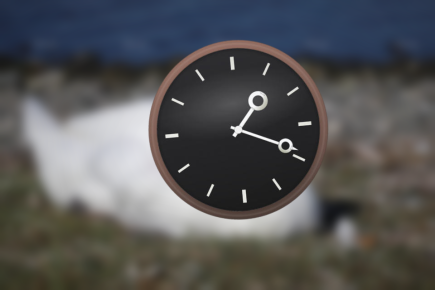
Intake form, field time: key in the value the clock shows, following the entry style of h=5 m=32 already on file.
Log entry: h=1 m=19
